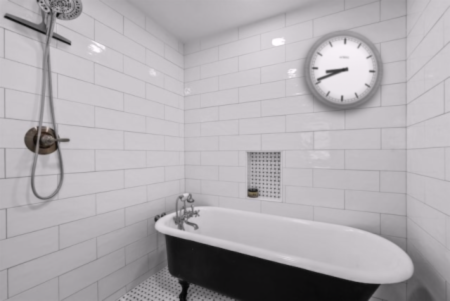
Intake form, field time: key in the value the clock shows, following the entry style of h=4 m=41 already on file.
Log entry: h=8 m=41
